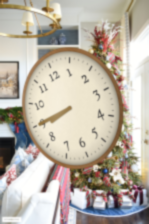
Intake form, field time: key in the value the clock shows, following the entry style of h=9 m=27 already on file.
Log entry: h=8 m=45
